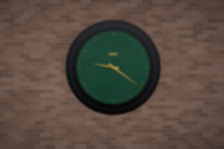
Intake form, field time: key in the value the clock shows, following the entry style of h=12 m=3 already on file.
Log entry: h=9 m=21
